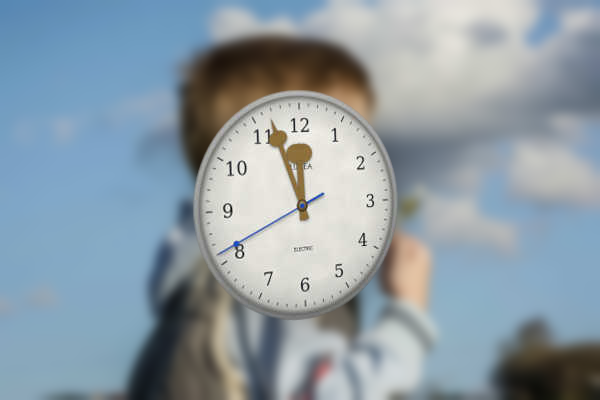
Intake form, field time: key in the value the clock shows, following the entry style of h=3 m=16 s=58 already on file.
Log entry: h=11 m=56 s=41
